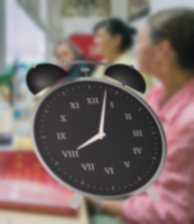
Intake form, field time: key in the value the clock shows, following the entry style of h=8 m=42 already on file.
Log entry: h=8 m=3
